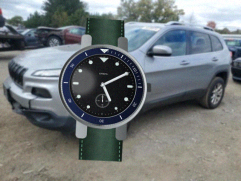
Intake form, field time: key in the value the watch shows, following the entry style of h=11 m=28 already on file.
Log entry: h=5 m=10
